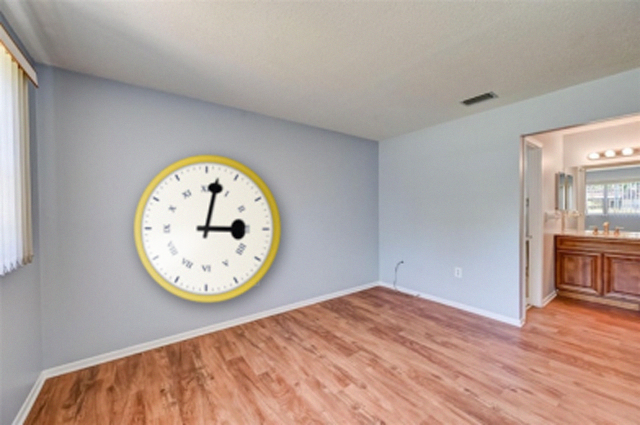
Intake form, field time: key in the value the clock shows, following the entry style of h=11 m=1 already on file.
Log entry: h=3 m=2
